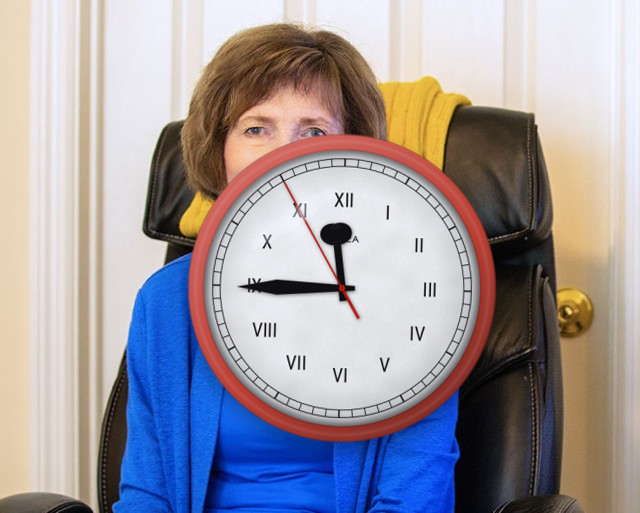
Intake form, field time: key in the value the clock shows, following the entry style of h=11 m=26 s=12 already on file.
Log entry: h=11 m=44 s=55
